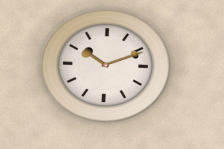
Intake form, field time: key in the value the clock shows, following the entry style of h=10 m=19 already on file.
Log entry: h=10 m=11
